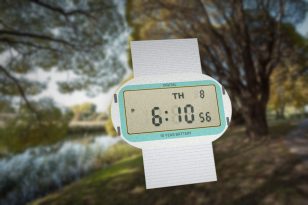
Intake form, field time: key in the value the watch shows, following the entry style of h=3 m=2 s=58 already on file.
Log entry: h=6 m=10 s=56
